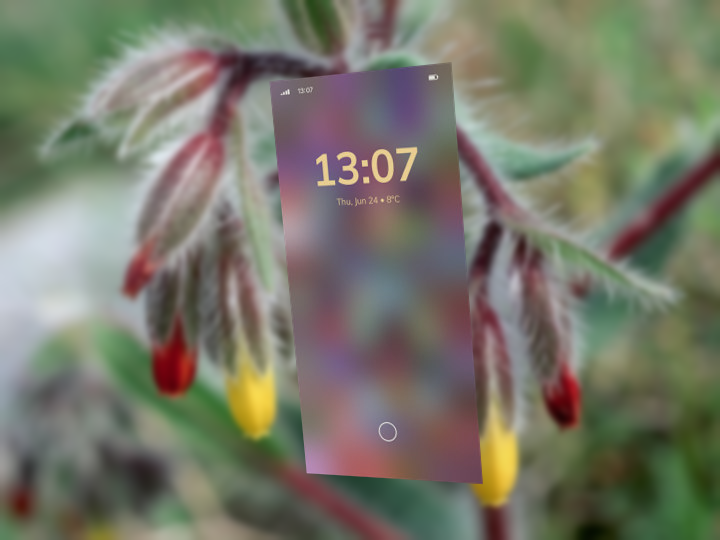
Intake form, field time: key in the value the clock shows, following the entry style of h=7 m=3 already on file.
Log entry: h=13 m=7
